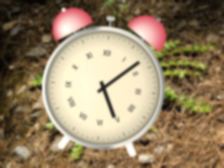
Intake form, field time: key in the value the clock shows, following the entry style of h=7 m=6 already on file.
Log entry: h=5 m=8
